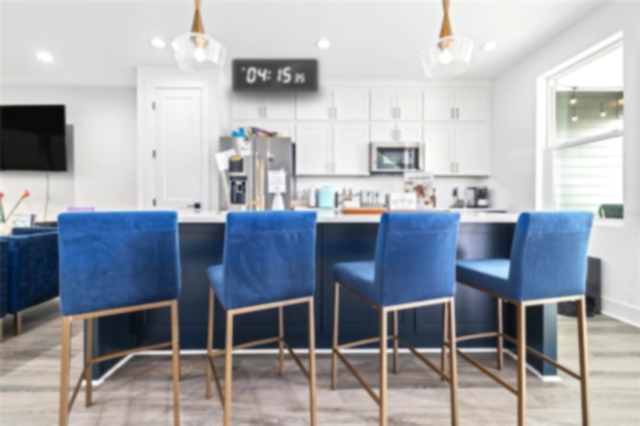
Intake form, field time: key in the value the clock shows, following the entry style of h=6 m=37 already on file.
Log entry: h=4 m=15
